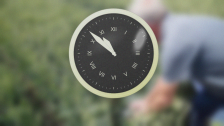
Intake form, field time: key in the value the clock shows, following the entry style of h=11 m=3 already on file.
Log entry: h=10 m=52
